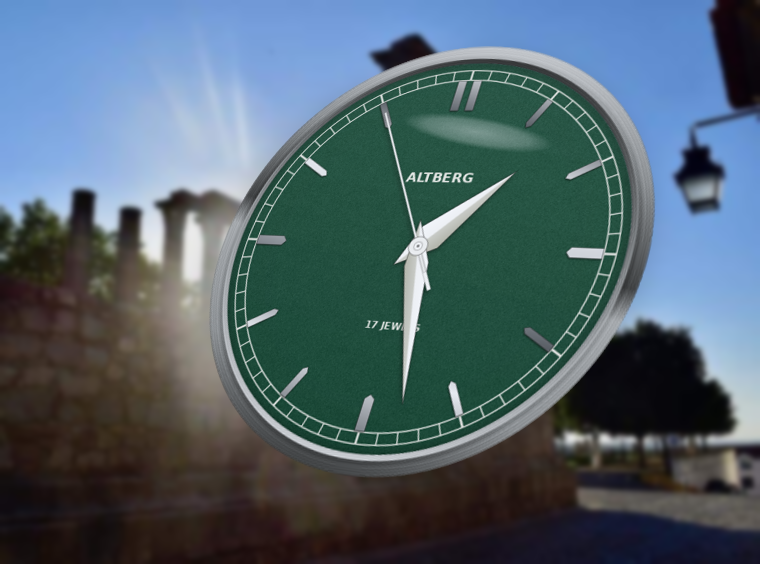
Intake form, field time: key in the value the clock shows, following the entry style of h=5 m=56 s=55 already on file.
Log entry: h=1 m=27 s=55
